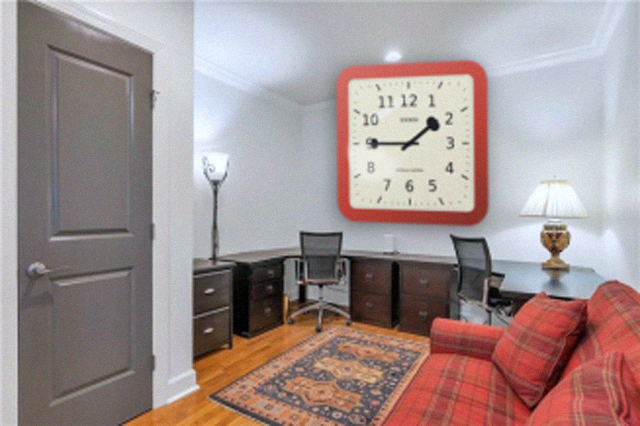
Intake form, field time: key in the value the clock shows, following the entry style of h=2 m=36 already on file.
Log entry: h=1 m=45
